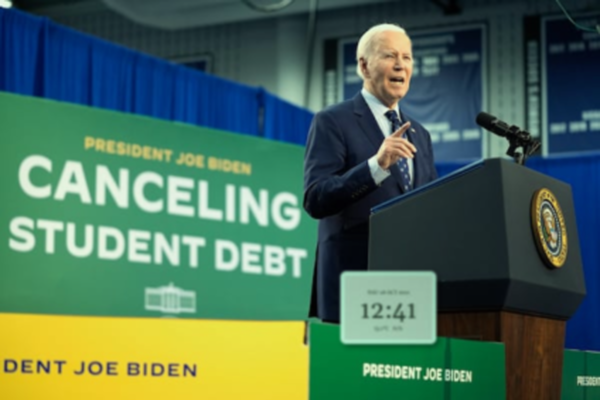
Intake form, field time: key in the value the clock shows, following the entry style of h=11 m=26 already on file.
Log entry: h=12 m=41
